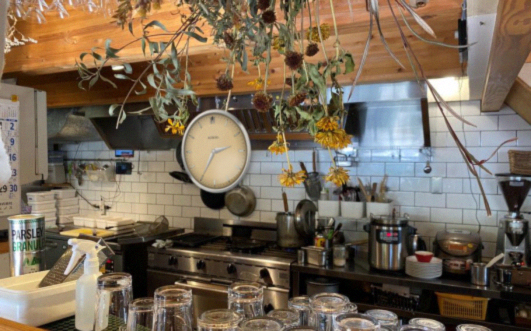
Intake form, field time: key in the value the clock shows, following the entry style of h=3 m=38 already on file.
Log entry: h=2 m=35
